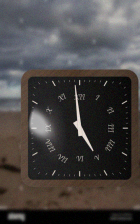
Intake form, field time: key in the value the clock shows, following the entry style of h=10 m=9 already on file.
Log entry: h=4 m=59
